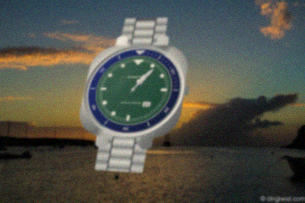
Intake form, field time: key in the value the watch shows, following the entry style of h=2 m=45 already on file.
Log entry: h=1 m=6
